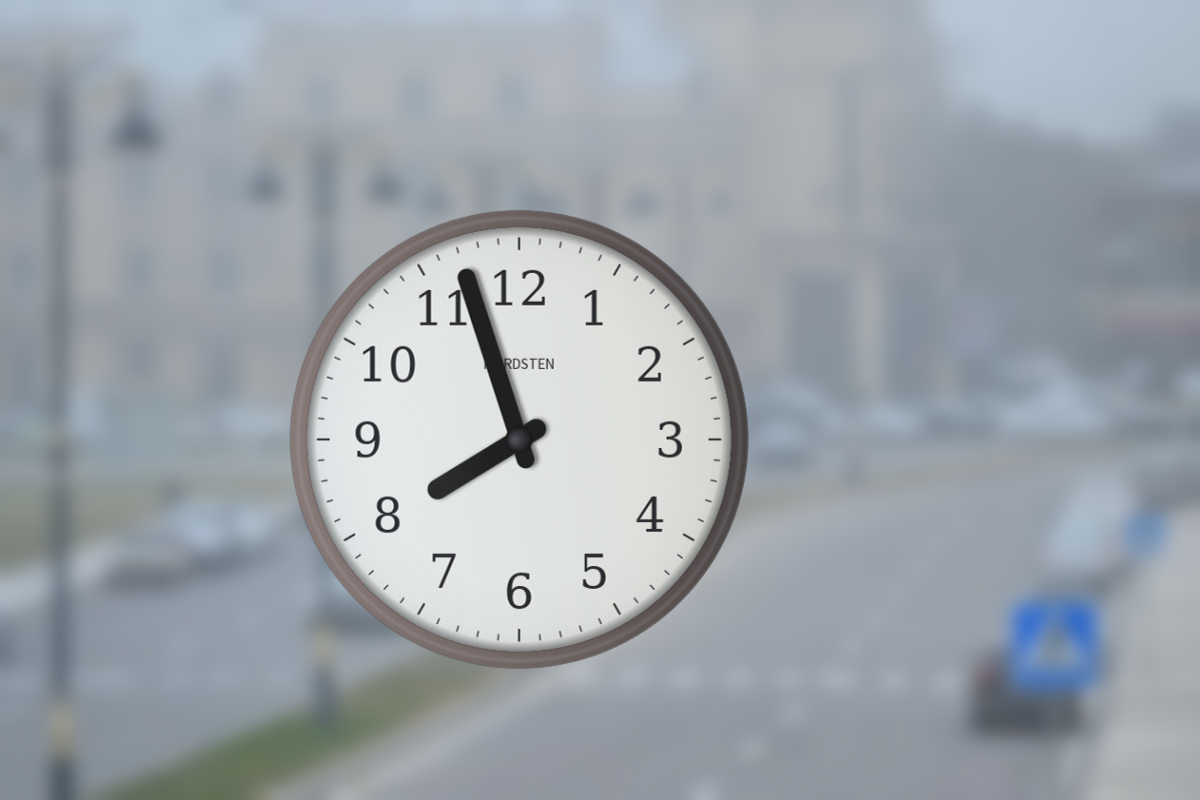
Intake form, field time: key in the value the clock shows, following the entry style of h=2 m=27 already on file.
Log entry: h=7 m=57
